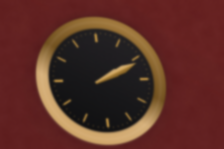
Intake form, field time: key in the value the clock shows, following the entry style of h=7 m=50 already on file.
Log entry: h=2 m=11
